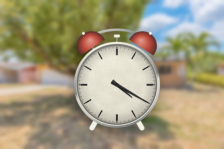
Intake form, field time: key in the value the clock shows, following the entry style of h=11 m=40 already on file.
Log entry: h=4 m=20
